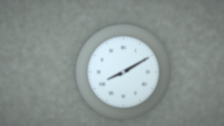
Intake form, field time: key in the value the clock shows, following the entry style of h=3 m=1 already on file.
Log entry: h=8 m=10
